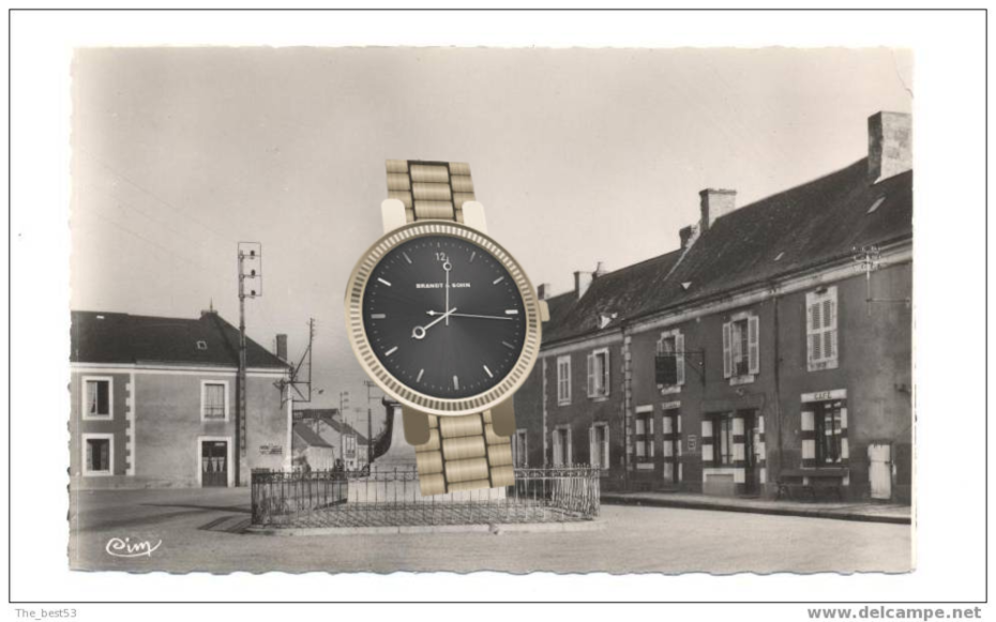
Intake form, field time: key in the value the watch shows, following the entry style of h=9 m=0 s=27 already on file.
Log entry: h=8 m=1 s=16
